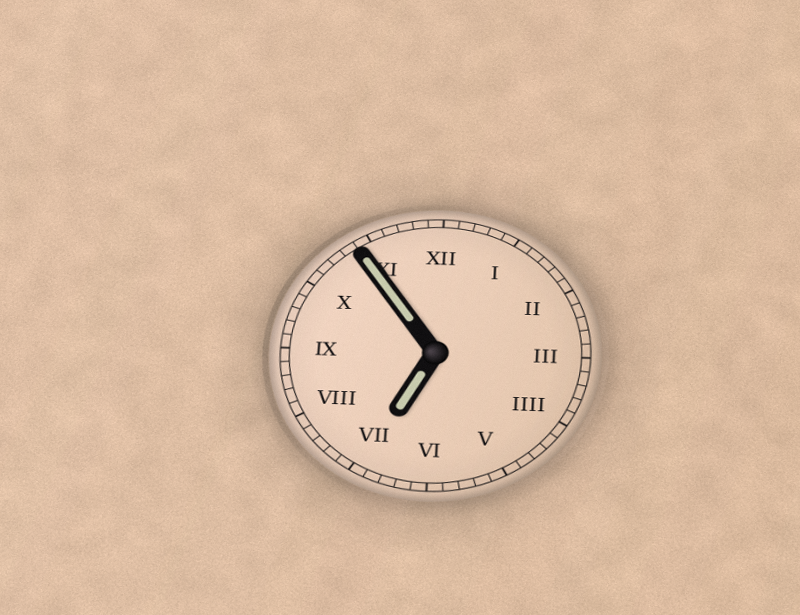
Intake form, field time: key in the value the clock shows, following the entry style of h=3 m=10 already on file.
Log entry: h=6 m=54
